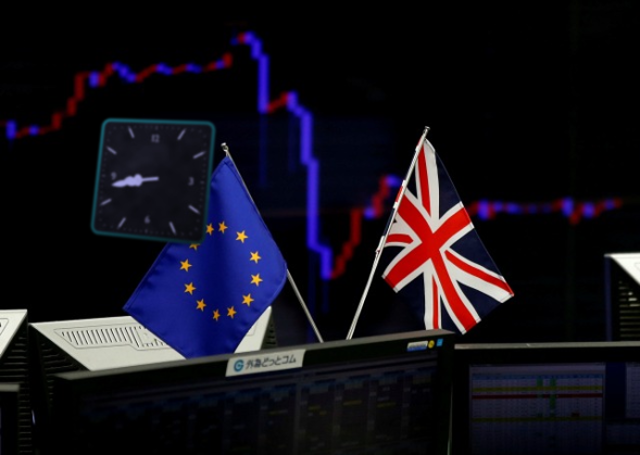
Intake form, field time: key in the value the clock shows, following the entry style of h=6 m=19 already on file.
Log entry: h=8 m=43
